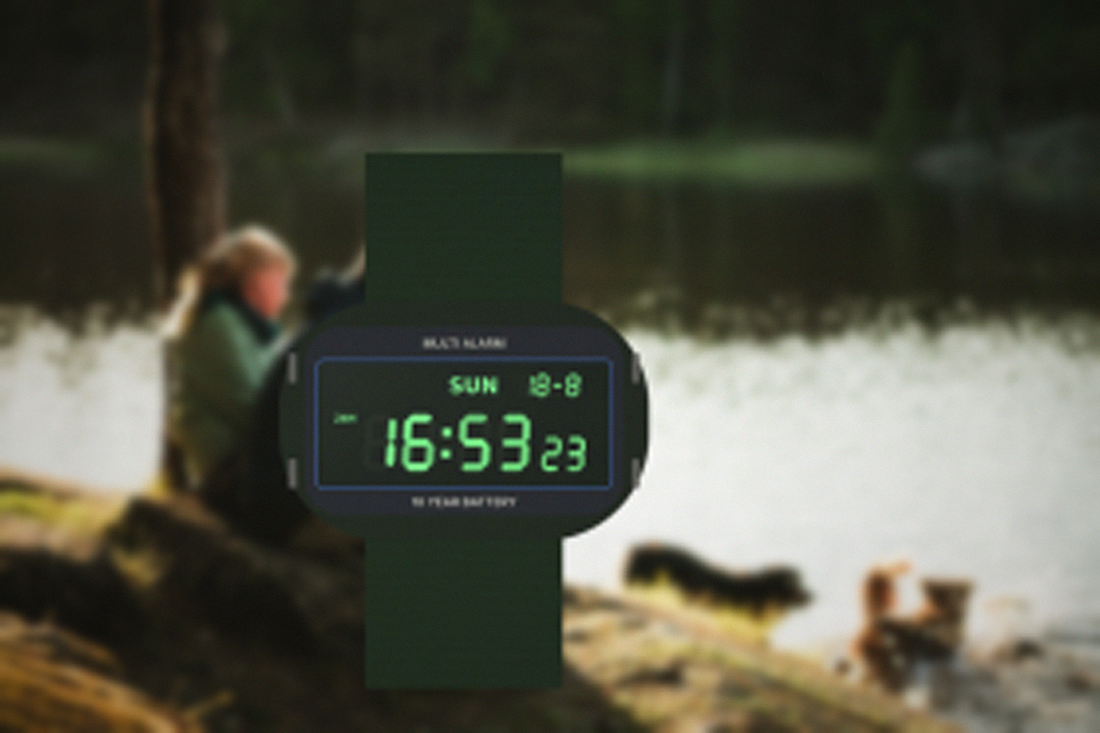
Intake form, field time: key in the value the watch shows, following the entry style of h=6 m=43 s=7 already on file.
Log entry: h=16 m=53 s=23
